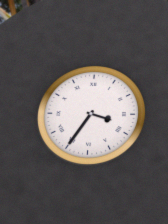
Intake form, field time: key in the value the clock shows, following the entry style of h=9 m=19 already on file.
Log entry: h=3 m=35
